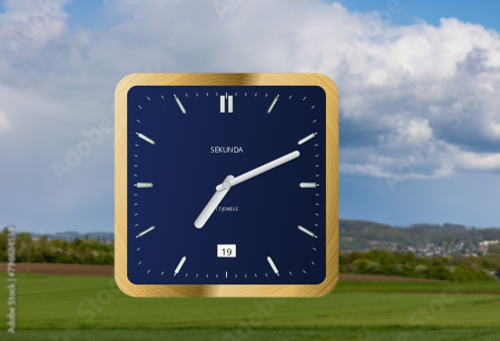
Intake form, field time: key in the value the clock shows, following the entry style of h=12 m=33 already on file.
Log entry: h=7 m=11
